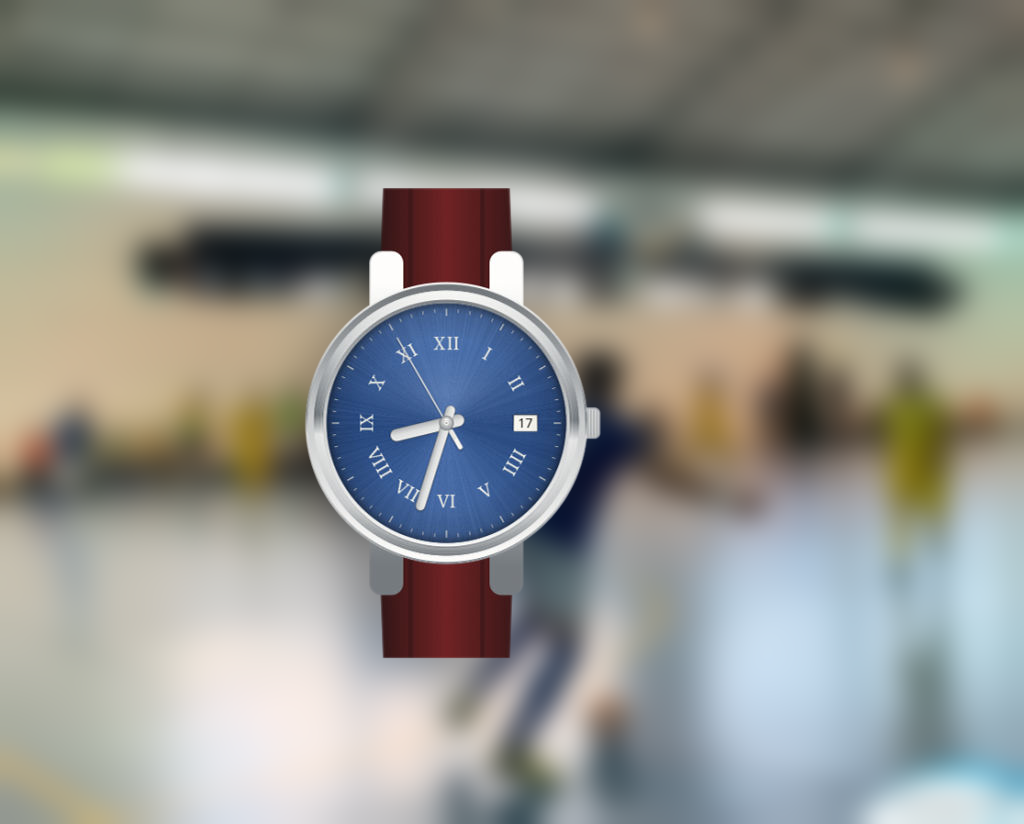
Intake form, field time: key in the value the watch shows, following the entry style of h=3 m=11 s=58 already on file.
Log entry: h=8 m=32 s=55
